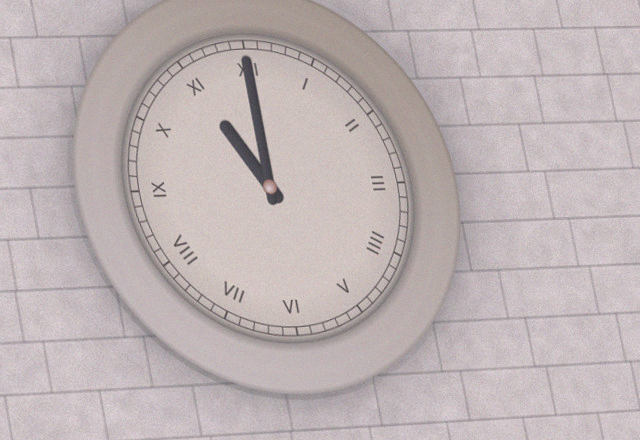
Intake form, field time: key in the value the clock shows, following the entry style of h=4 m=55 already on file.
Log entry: h=11 m=0
